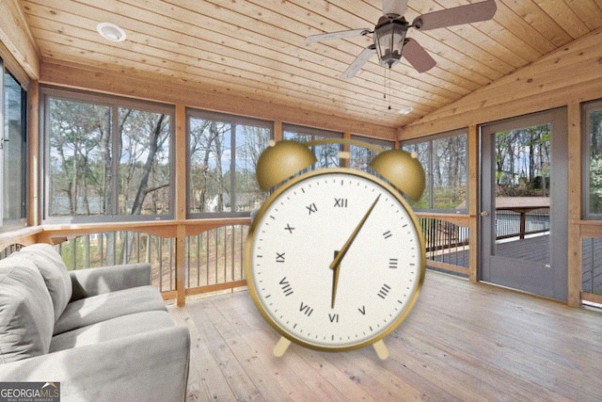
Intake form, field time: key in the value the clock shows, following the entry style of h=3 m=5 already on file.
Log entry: h=6 m=5
